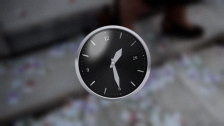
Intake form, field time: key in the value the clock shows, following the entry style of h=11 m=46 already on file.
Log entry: h=1 m=30
